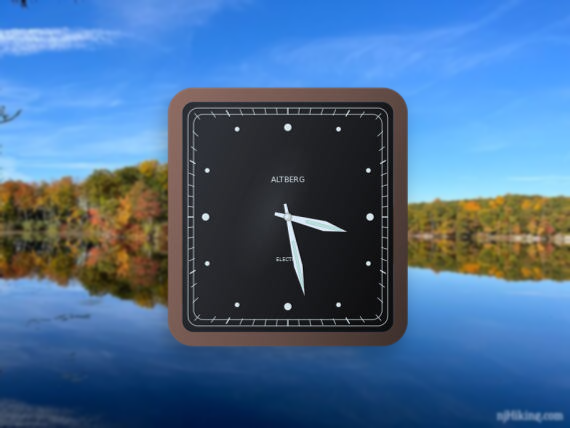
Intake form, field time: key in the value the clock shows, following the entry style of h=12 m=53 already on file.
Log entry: h=3 m=28
